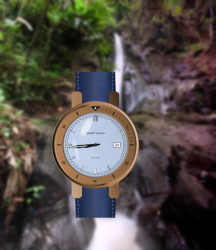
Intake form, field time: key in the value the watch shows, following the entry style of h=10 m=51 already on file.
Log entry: h=8 m=44
